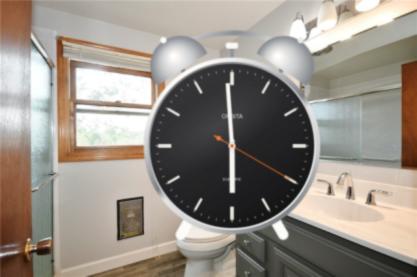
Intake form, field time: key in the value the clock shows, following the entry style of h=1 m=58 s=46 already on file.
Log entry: h=5 m=59 s=20
